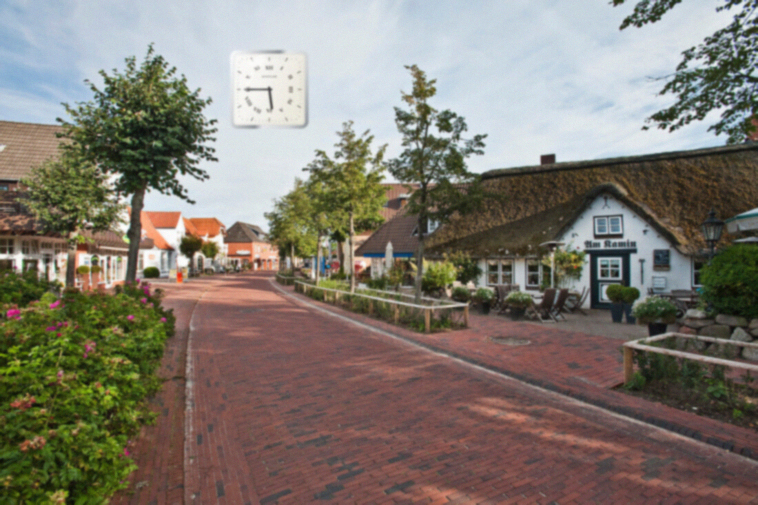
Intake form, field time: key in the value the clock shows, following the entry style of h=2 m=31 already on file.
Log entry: h=5 m=45
